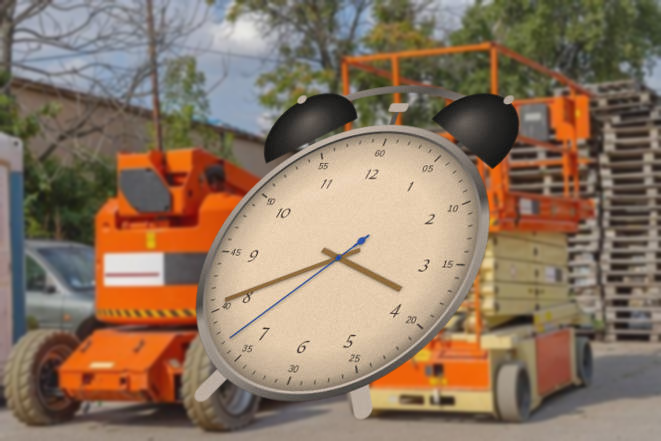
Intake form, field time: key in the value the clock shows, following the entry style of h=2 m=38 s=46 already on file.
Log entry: h=3 m=40 s=37
